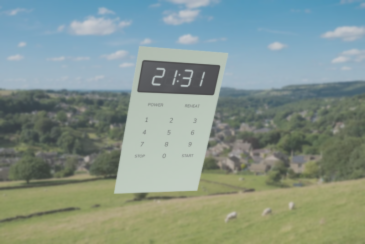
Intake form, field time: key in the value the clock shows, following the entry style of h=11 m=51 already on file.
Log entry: h=21 m=31
